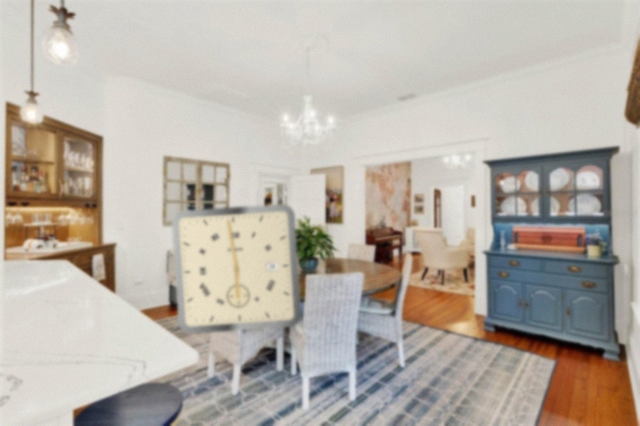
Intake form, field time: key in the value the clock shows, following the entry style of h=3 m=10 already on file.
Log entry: h=5 m=59
